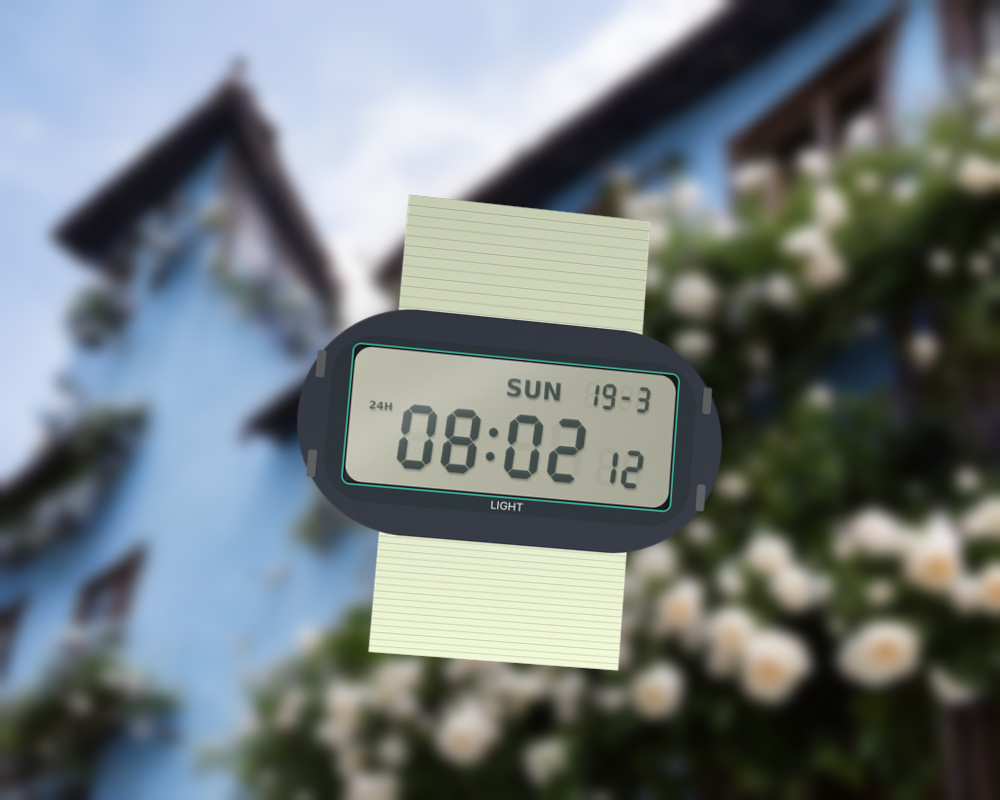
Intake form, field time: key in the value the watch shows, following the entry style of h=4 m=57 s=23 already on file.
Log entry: h=8 m=2 s=12
